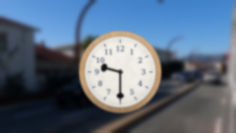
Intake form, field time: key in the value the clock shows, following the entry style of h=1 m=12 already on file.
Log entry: h=9 m=30
